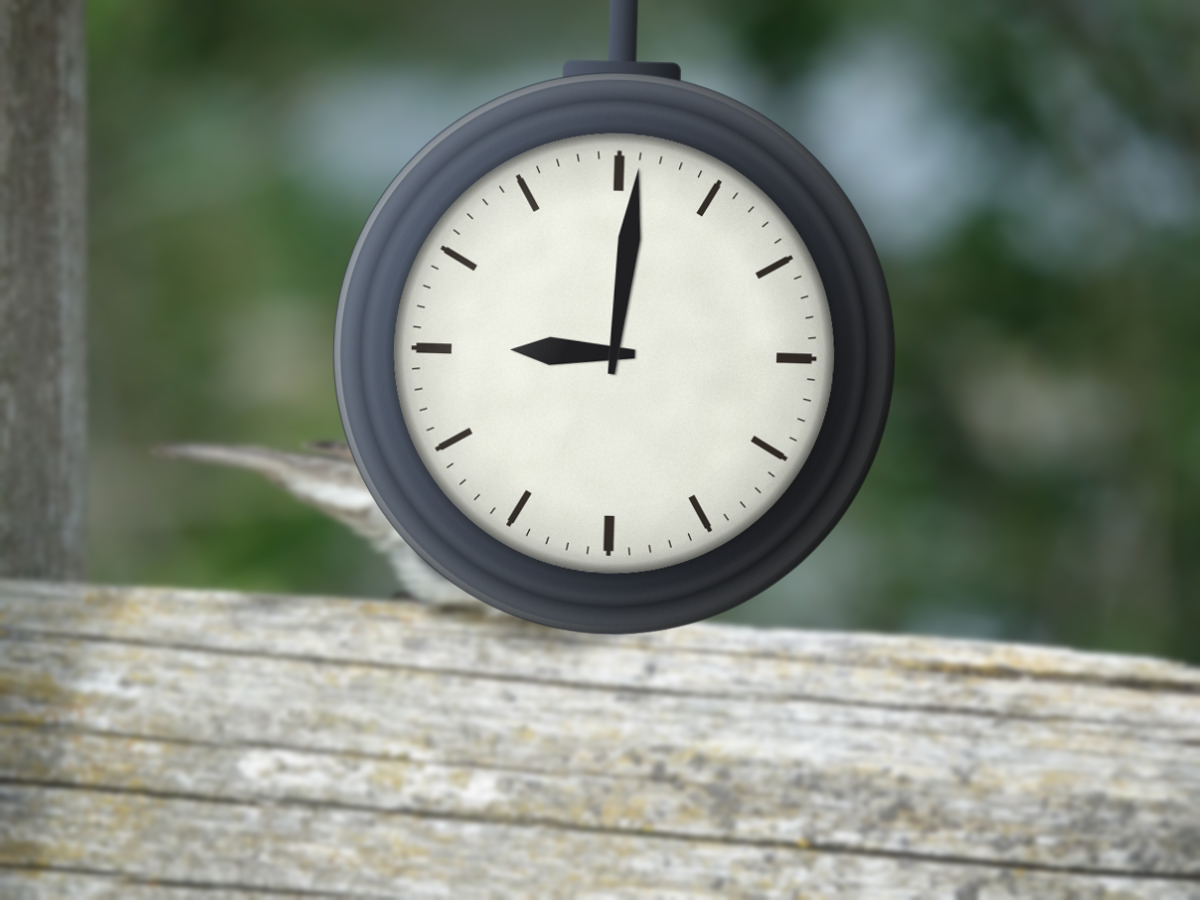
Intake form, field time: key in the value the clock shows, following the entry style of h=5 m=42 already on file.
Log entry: h=9 m=1
